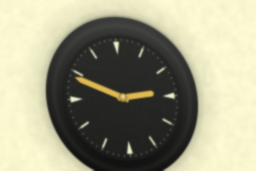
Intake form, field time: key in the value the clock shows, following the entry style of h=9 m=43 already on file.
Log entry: h=2 m=49
